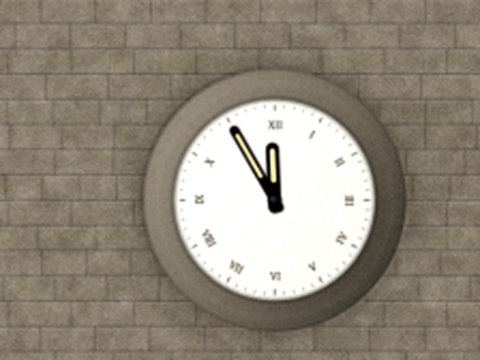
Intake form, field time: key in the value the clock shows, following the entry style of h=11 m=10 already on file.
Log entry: h=11 m=55
